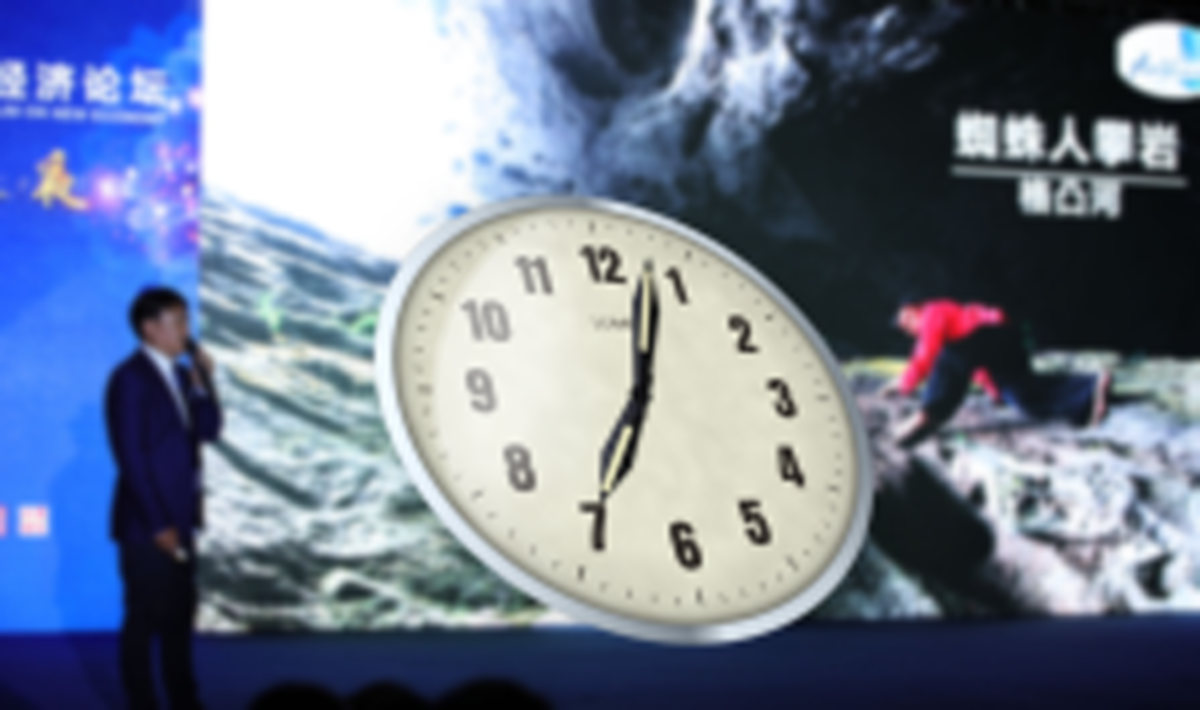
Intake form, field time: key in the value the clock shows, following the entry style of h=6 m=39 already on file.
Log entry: h=7 m=3
